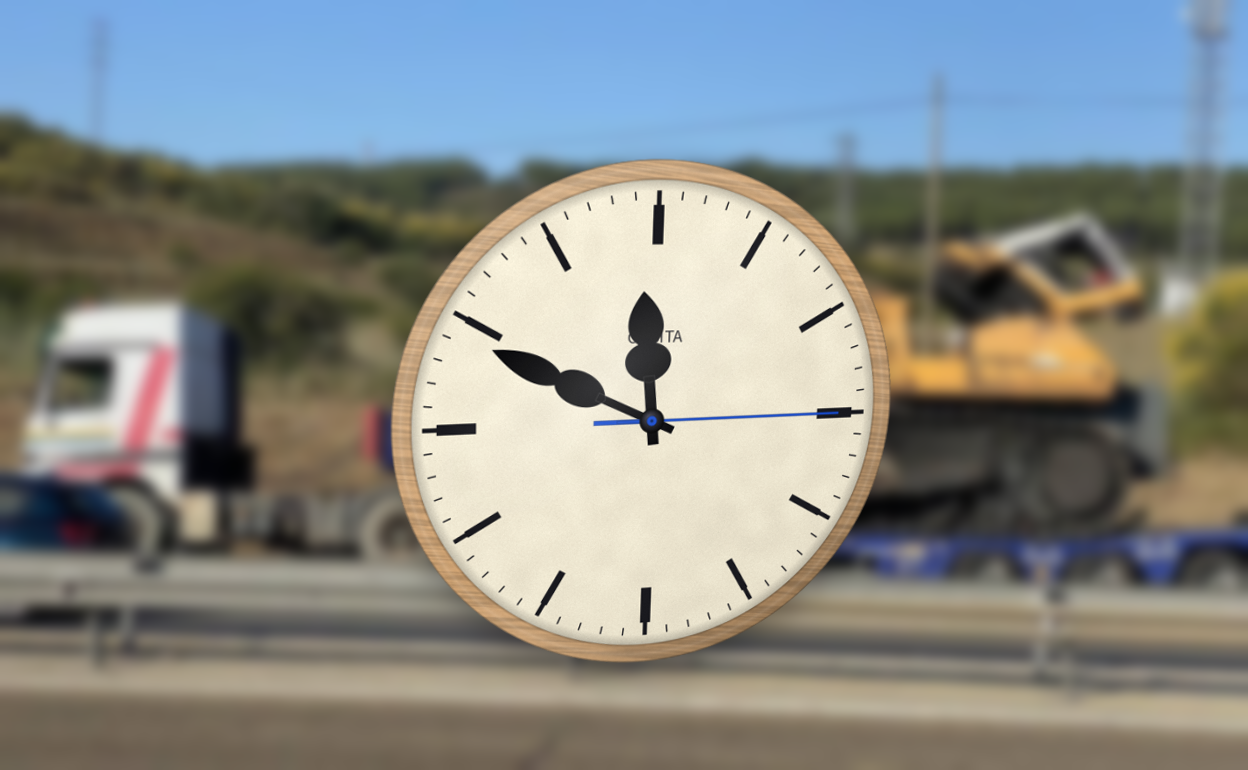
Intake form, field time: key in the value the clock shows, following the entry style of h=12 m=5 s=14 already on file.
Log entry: h=11 m=49 s=15
